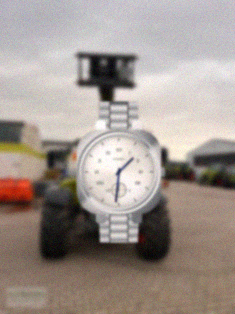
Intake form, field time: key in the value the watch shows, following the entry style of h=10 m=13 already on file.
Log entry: h=1 m=31
